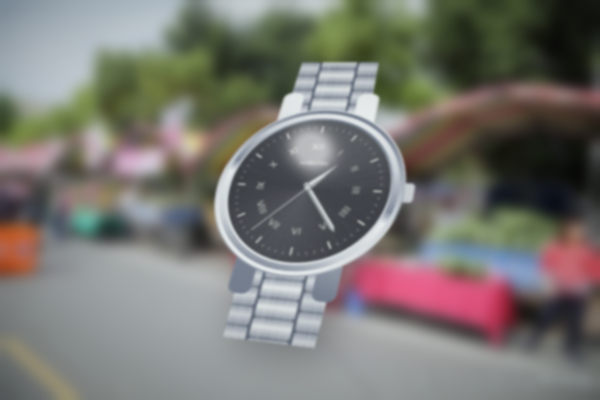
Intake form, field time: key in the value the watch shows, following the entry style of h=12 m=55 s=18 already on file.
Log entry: h=1 m=23 s=37
